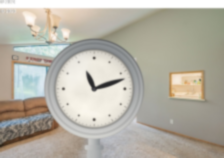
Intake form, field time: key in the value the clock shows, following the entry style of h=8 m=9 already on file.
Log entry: h=11 m=12
